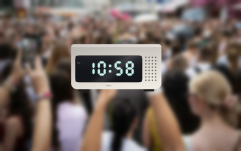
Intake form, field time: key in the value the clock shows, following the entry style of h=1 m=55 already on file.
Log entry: h=10 m=58
